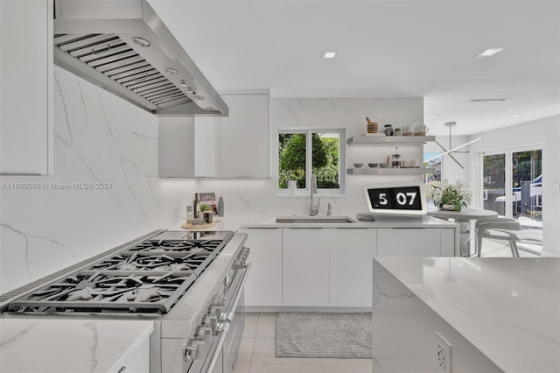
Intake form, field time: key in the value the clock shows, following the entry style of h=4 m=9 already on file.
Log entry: h=5 m=7
